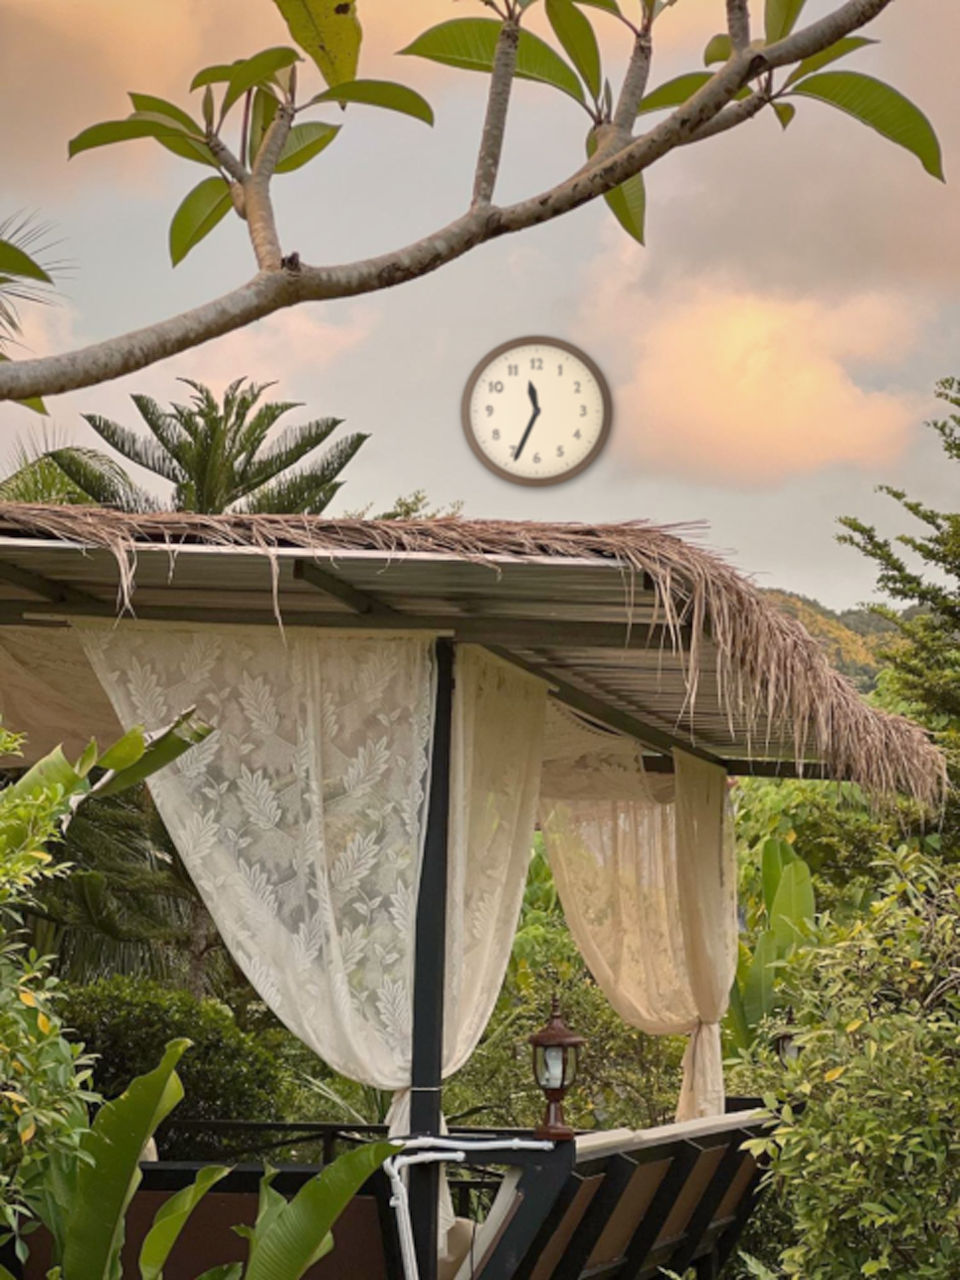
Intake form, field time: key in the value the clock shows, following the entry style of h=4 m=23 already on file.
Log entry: h=11 m=34
